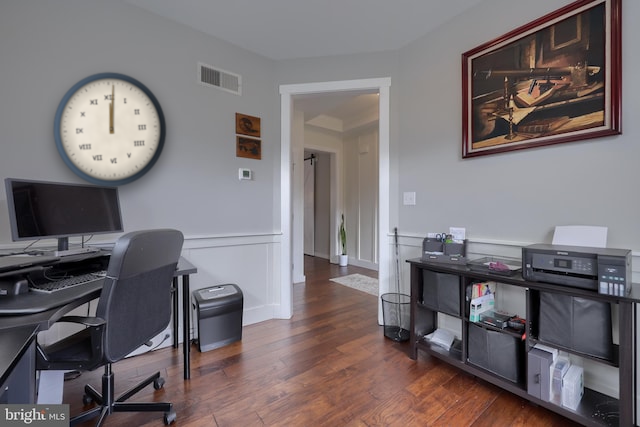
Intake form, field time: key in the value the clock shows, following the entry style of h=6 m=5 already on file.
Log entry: h=12 m=1
